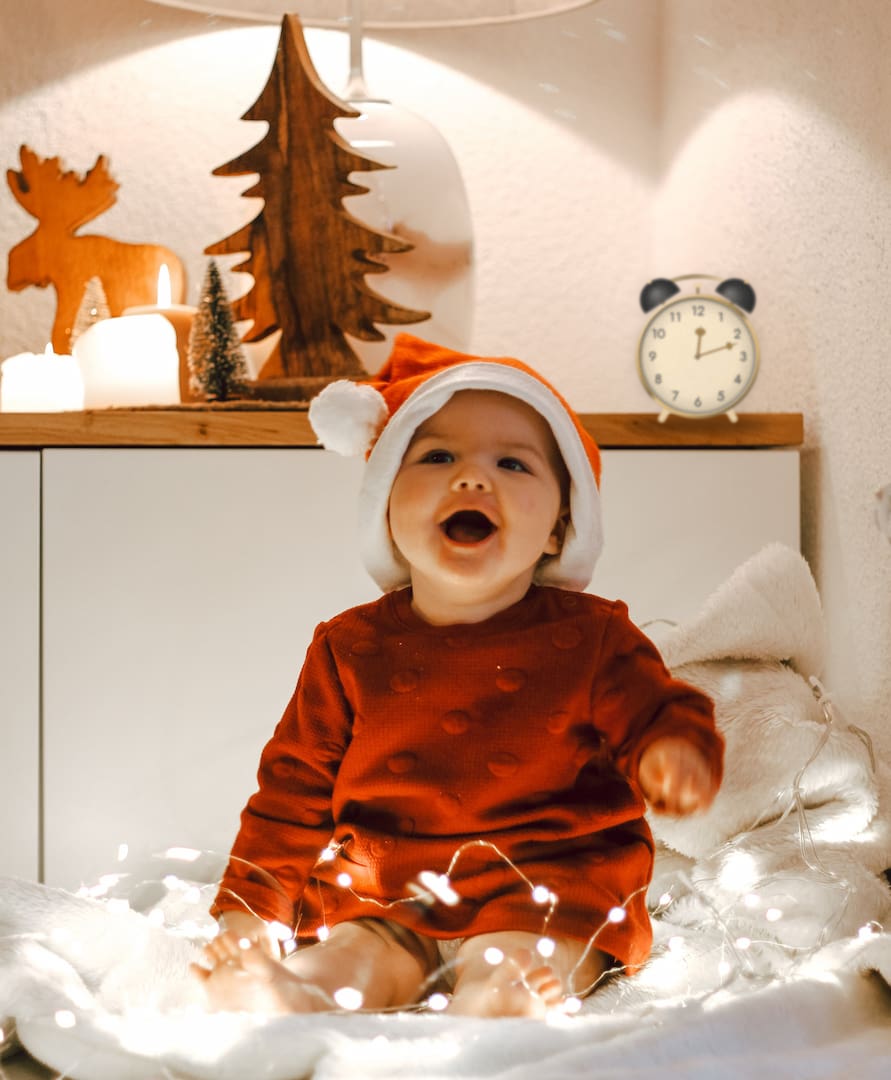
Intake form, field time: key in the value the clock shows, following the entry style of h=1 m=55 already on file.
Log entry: h=12 m=12
